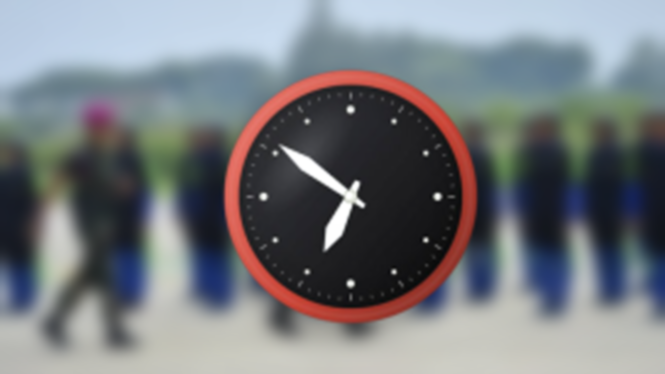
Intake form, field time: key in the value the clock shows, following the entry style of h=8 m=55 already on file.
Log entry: h=6 m=51
